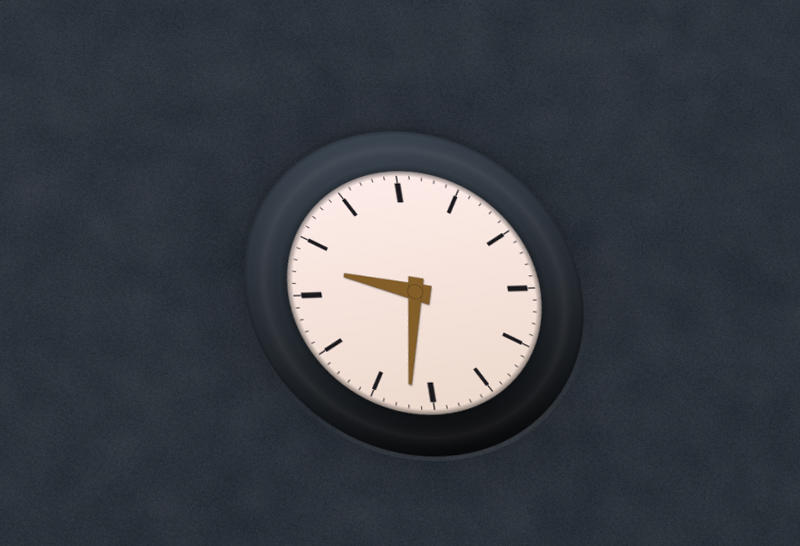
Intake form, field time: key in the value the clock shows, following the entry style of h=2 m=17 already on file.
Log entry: h=9 m=32
